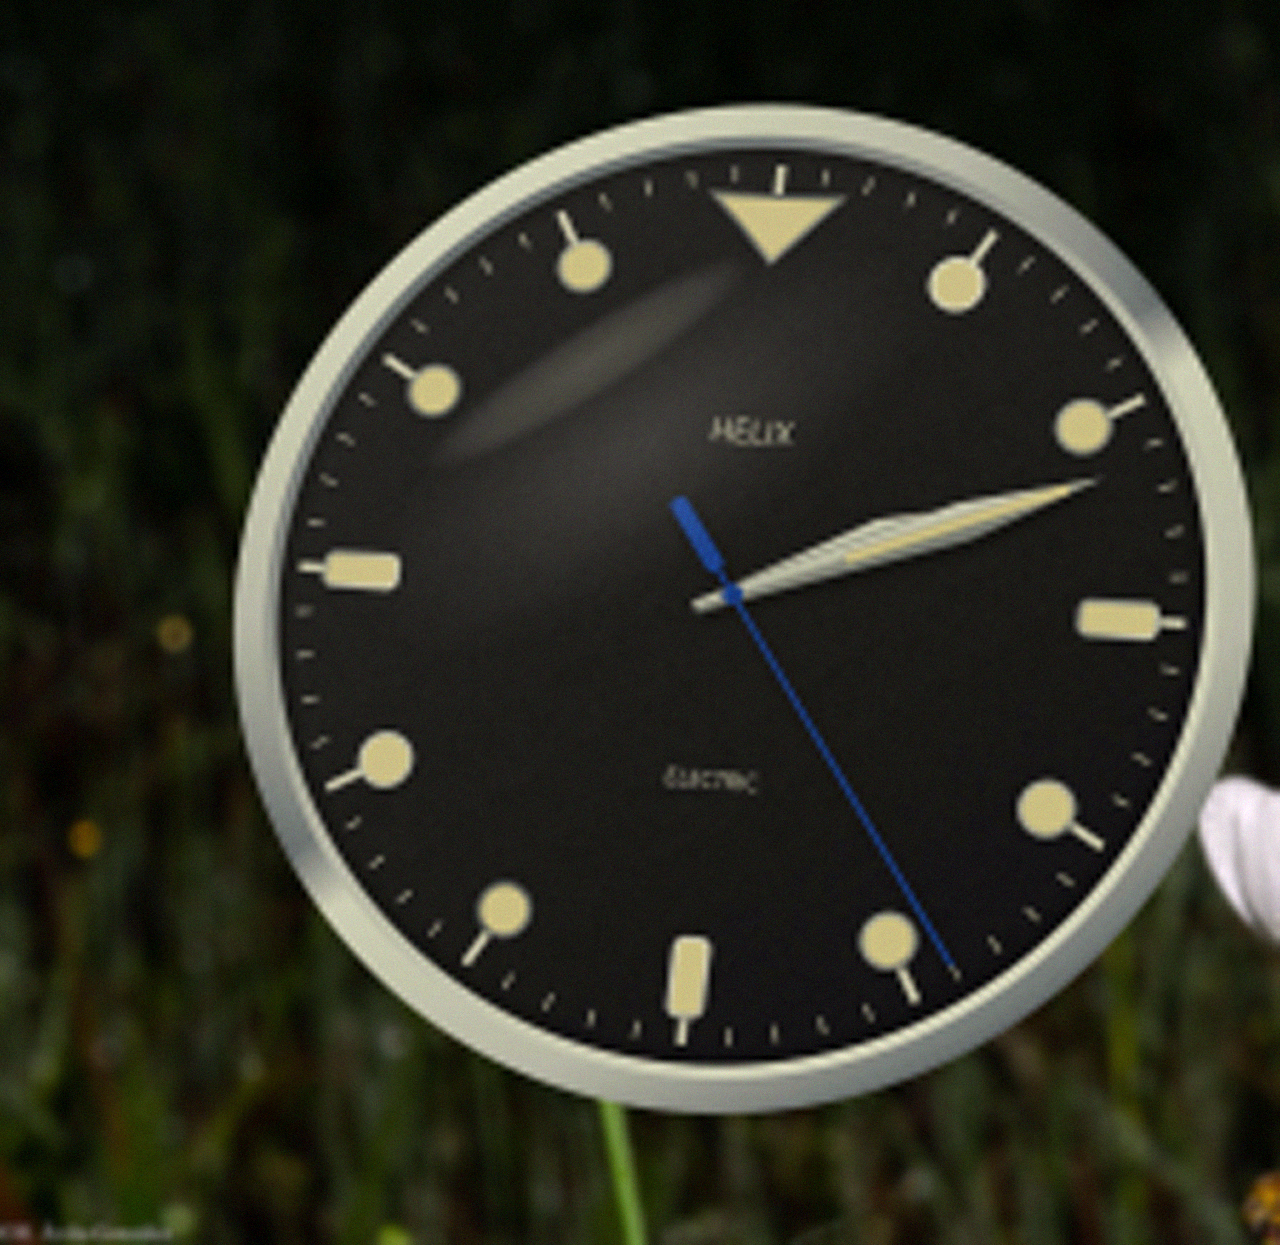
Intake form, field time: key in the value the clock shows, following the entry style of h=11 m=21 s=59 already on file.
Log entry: h=2 m=11 s=24
